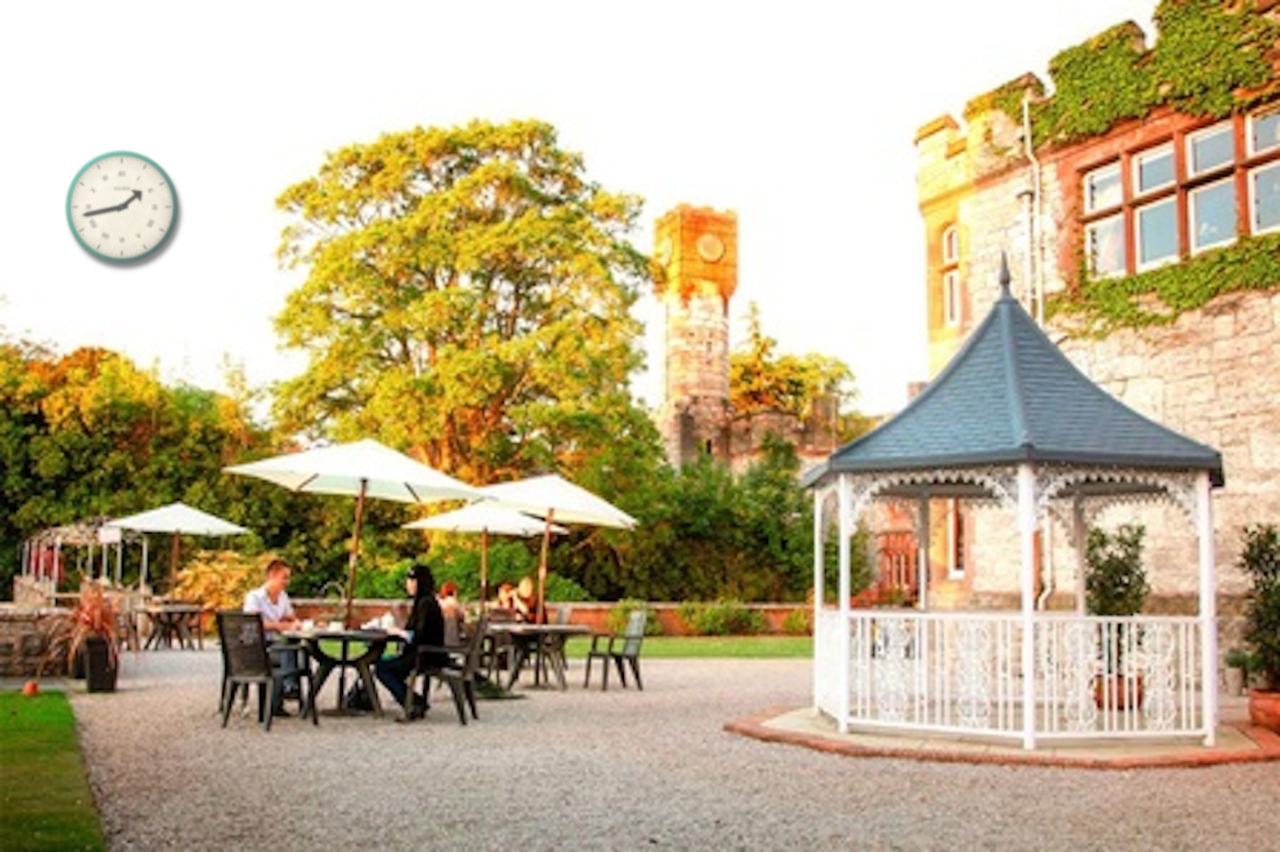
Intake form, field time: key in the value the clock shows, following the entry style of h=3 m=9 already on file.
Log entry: h=1 m=43
